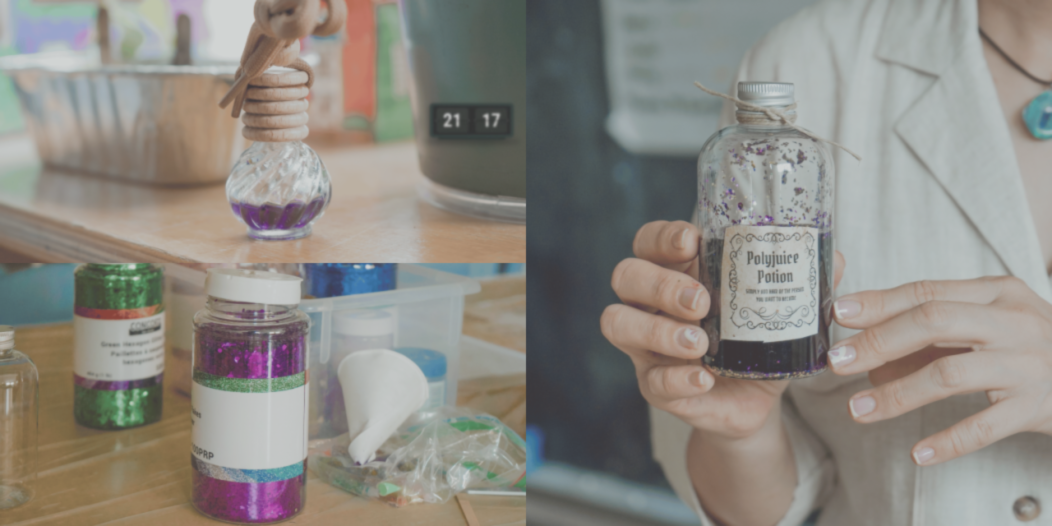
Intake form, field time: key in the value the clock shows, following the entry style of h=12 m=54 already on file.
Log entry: h=21 m=17
